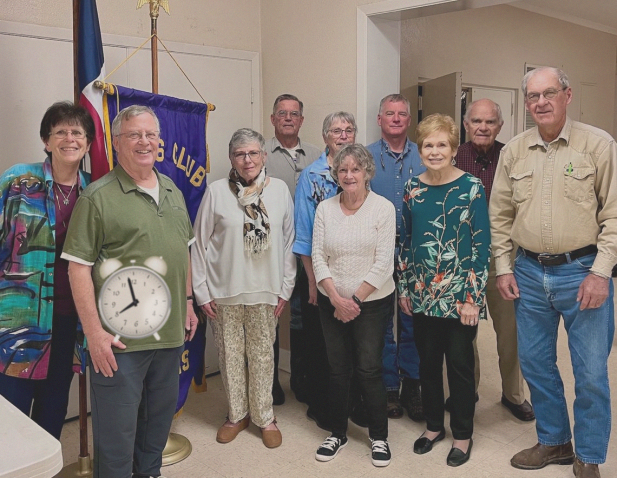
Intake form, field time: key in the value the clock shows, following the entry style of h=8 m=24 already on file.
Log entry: h=7 m=58
